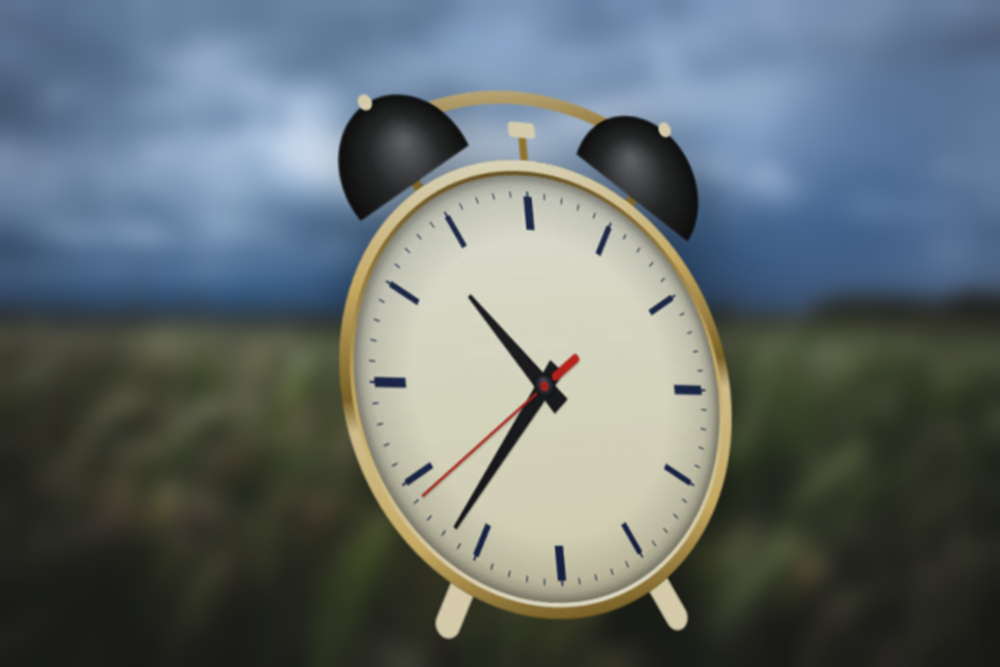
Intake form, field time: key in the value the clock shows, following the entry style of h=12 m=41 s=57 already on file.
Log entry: h=10 m=36 s=39
